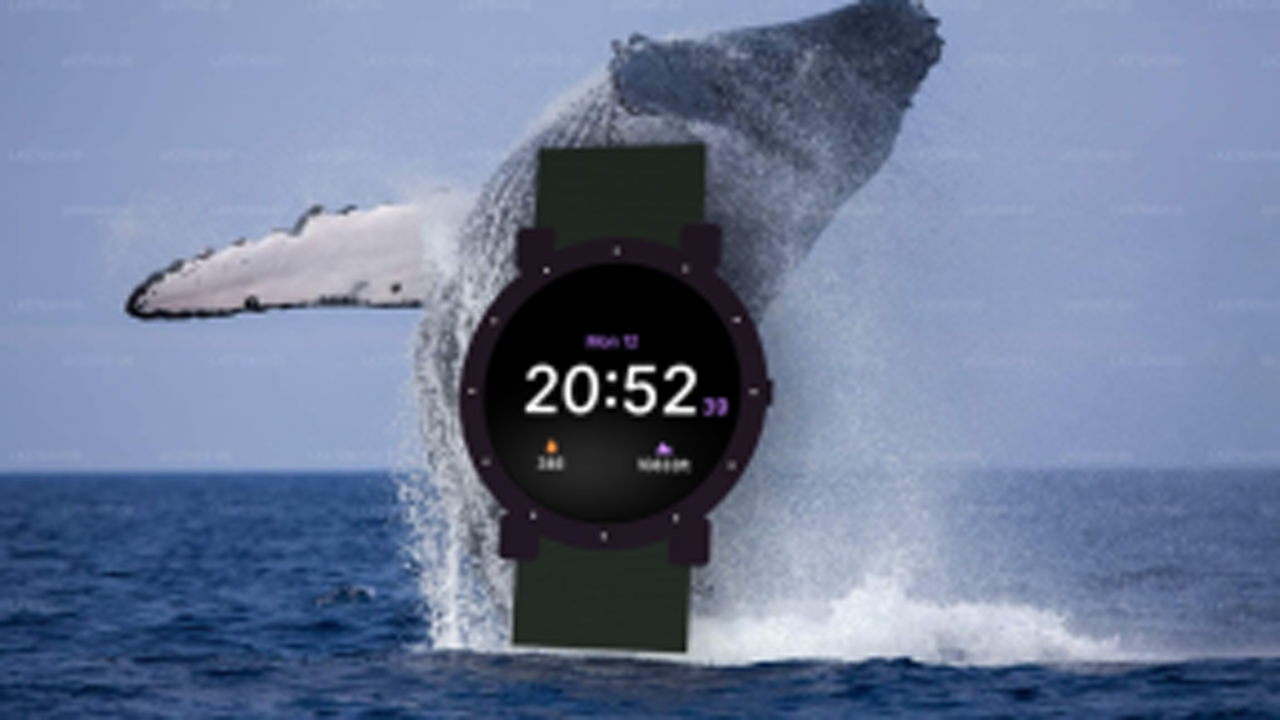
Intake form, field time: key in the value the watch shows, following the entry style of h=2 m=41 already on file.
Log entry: h=20 m=52
